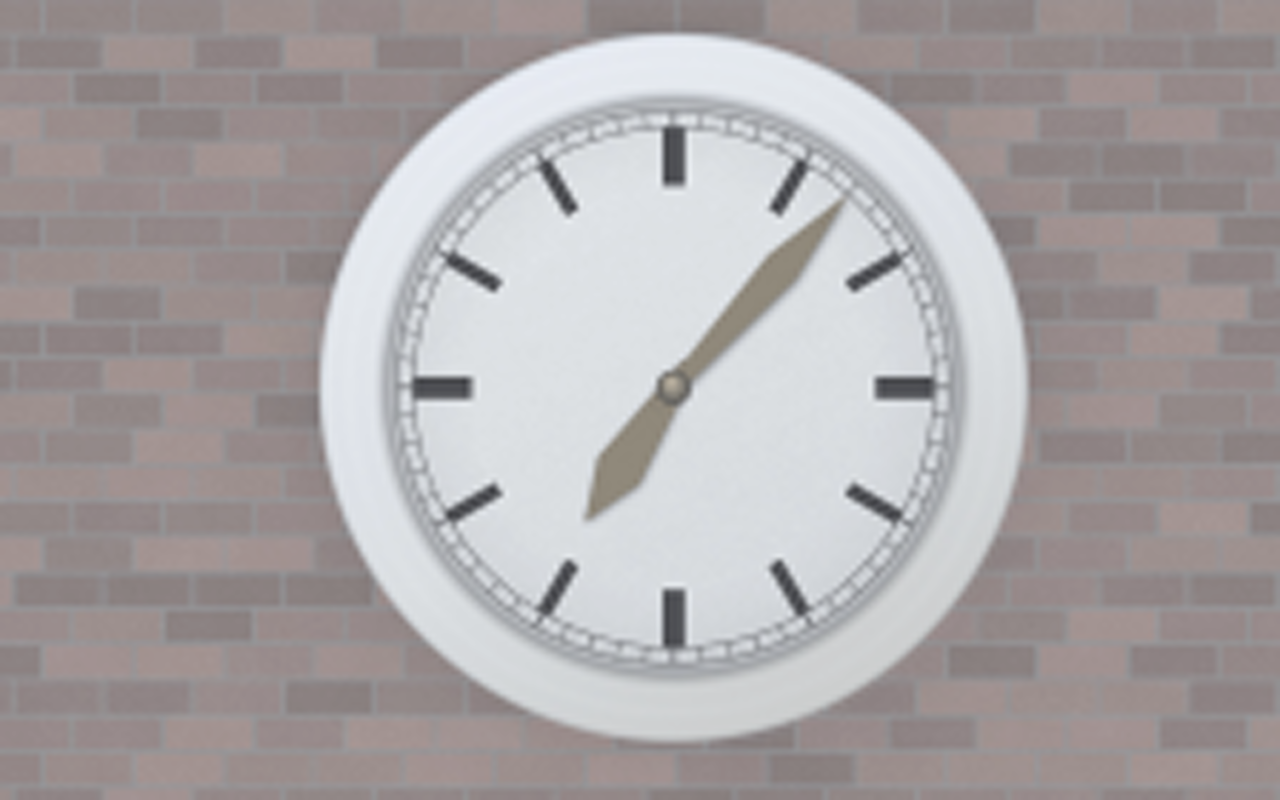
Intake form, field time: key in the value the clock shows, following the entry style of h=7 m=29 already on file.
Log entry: h=7 m=7
